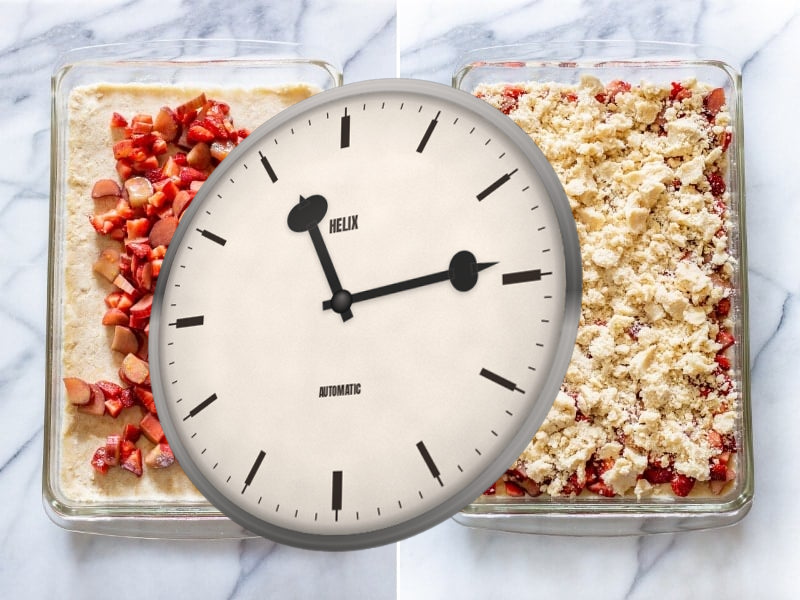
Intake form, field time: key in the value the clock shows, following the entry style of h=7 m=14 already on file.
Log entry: h=11 m=14
